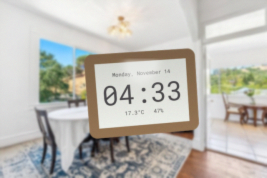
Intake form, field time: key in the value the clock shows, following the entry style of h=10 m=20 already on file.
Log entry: h=4 m=33
